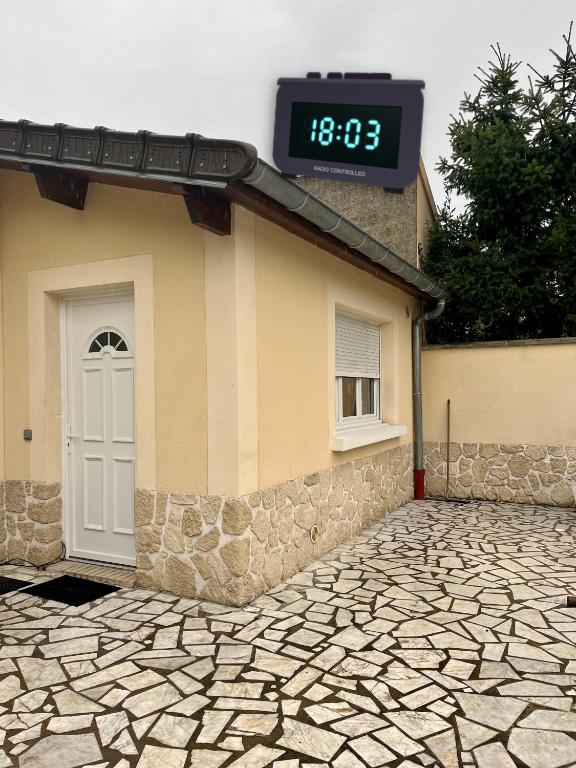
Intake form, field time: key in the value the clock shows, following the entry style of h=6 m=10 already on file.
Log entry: h=18 m=3
